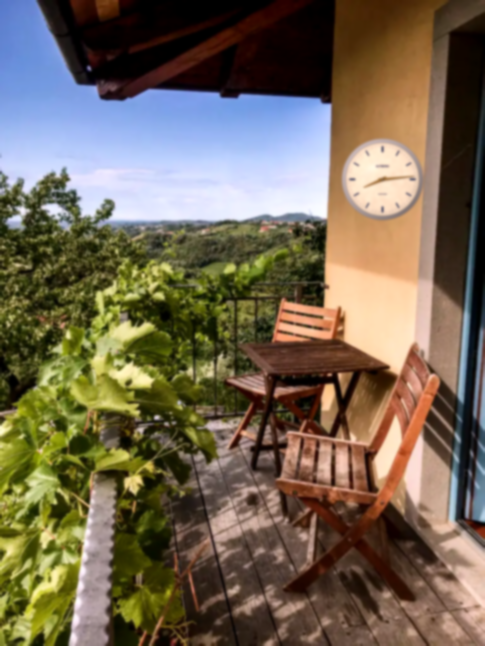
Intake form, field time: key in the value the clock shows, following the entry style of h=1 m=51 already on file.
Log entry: h=8 m=14
